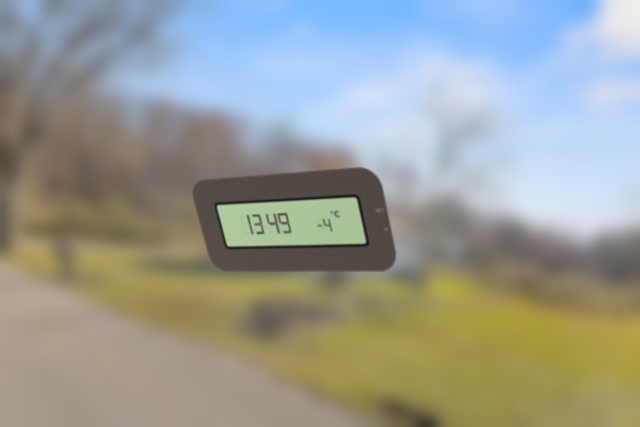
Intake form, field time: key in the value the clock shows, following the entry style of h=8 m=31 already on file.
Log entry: h=13 m=49
